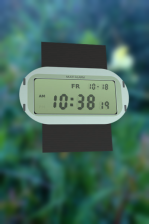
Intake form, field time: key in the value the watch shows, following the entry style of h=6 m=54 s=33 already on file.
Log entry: h=10 m=38 s=19
